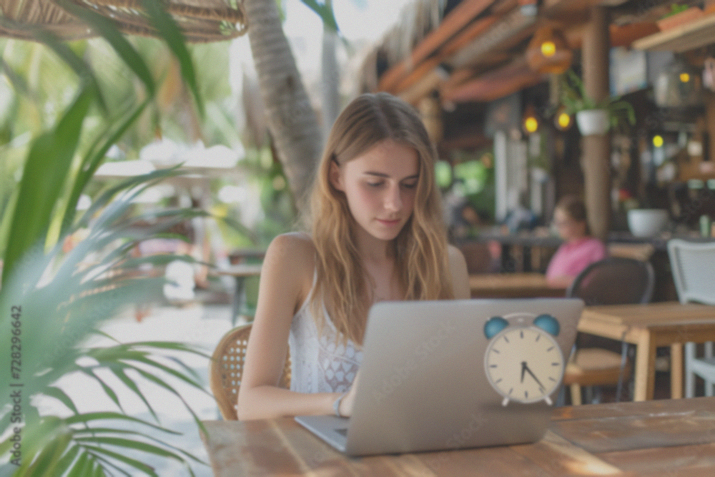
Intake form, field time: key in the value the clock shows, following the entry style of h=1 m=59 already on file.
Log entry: h=6 m=24
